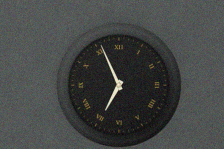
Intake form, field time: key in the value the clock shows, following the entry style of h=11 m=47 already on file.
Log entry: h=6 m=56
